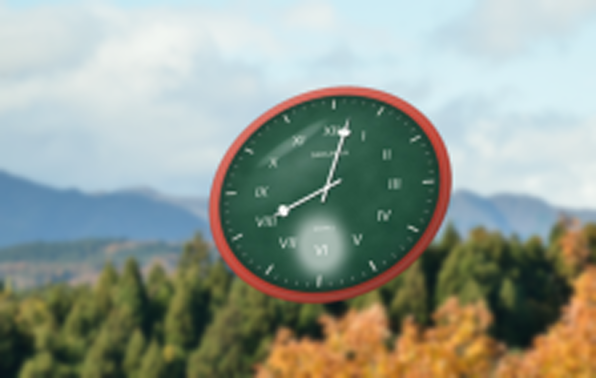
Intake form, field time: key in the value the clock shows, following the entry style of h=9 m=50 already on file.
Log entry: h=8 m=2
